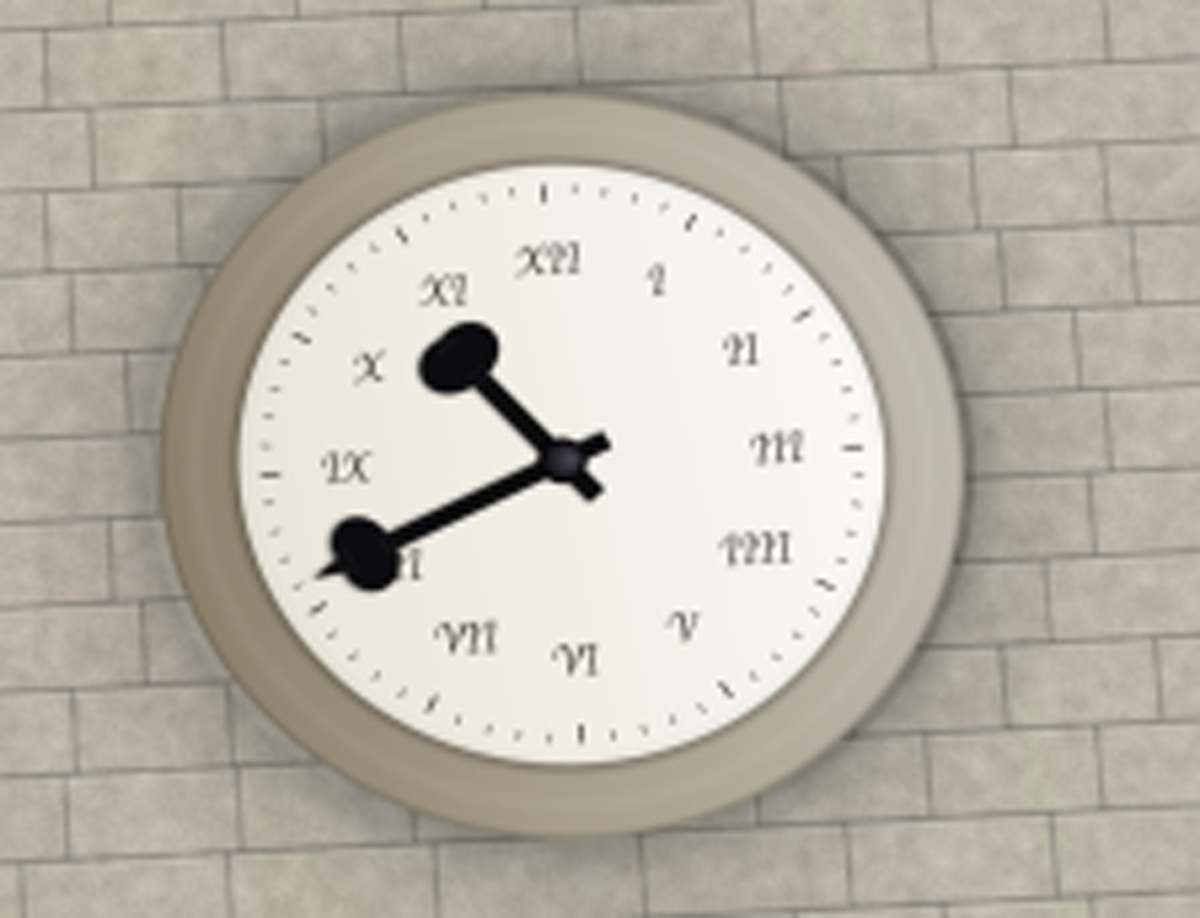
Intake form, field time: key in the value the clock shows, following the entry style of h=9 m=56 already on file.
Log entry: h=10 m=41
